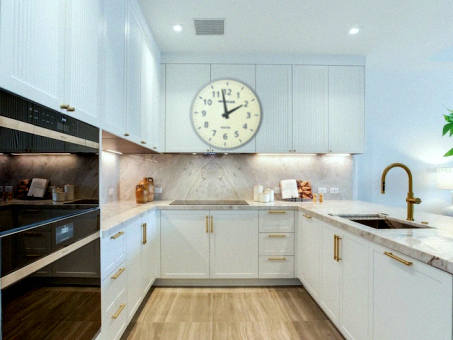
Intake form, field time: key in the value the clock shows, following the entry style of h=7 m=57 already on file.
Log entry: h=1 m=58
